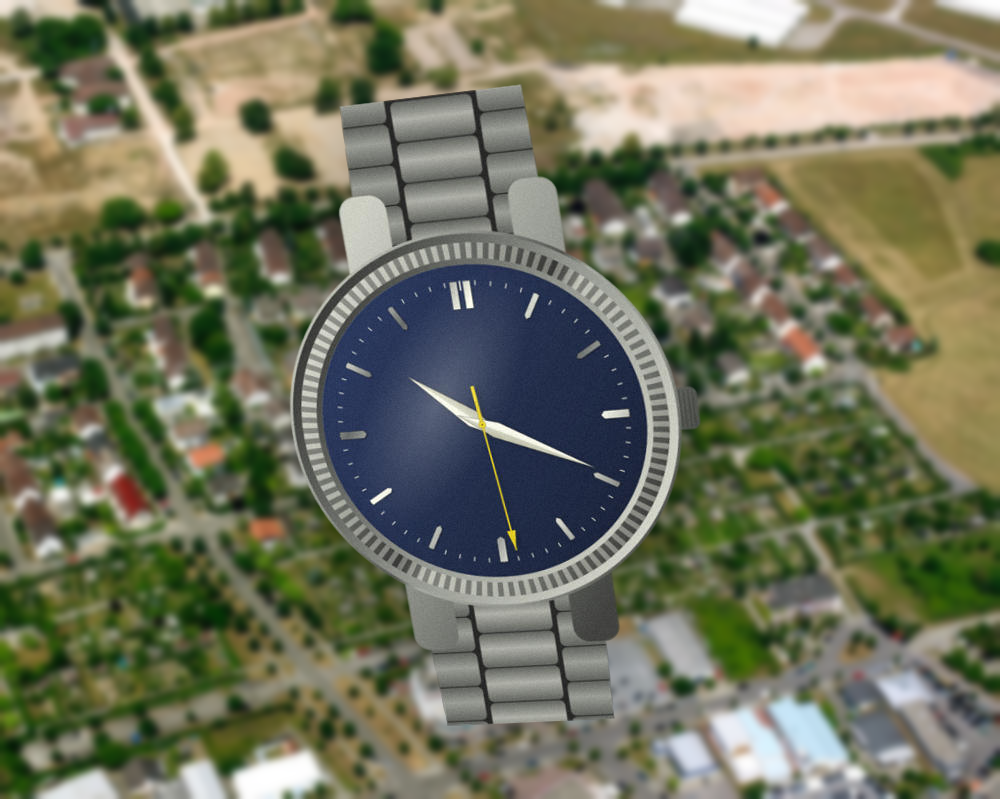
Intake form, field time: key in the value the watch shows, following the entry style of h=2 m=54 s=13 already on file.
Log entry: h=10 m=19 s=29
